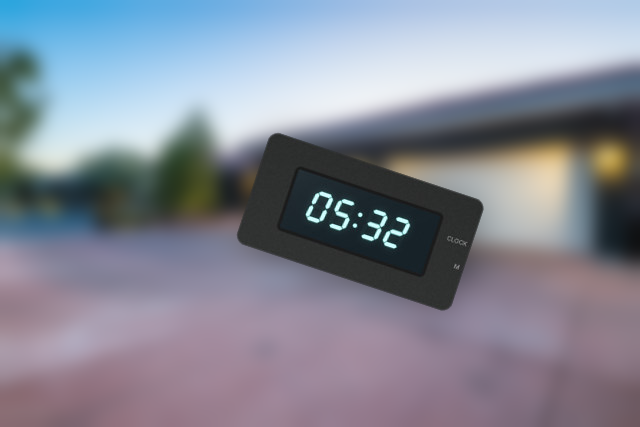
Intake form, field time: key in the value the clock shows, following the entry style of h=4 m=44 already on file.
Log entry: h=5 m=32
